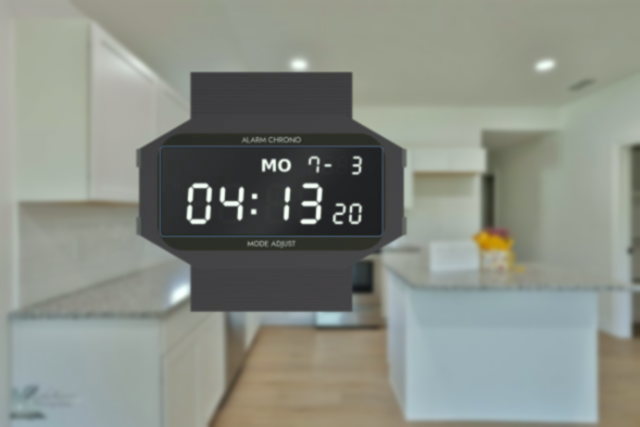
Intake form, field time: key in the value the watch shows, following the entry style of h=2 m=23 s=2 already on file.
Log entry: h=4 m=13 s=20
